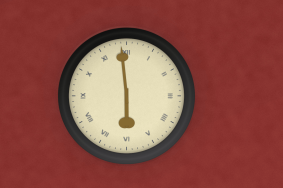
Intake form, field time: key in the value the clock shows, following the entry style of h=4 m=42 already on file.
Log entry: h=5 m=59
